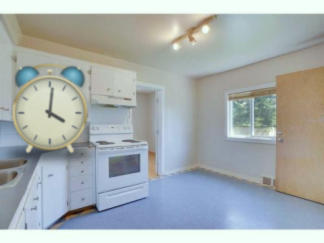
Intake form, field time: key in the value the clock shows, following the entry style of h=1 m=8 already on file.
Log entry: h=4 m=1
